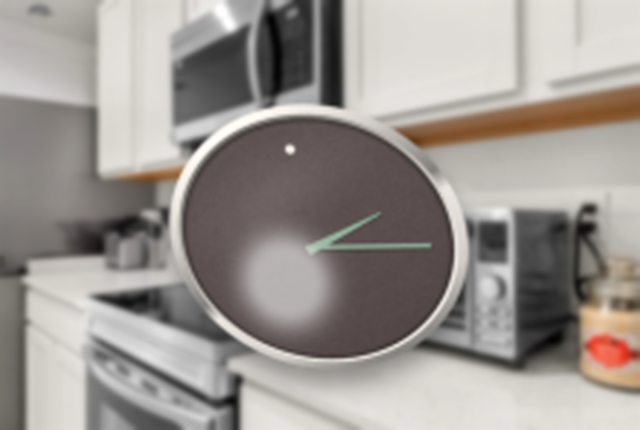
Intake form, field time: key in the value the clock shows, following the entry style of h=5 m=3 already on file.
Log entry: h=2 m=16
